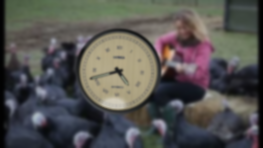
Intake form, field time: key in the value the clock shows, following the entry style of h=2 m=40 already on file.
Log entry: h=4 m=42
